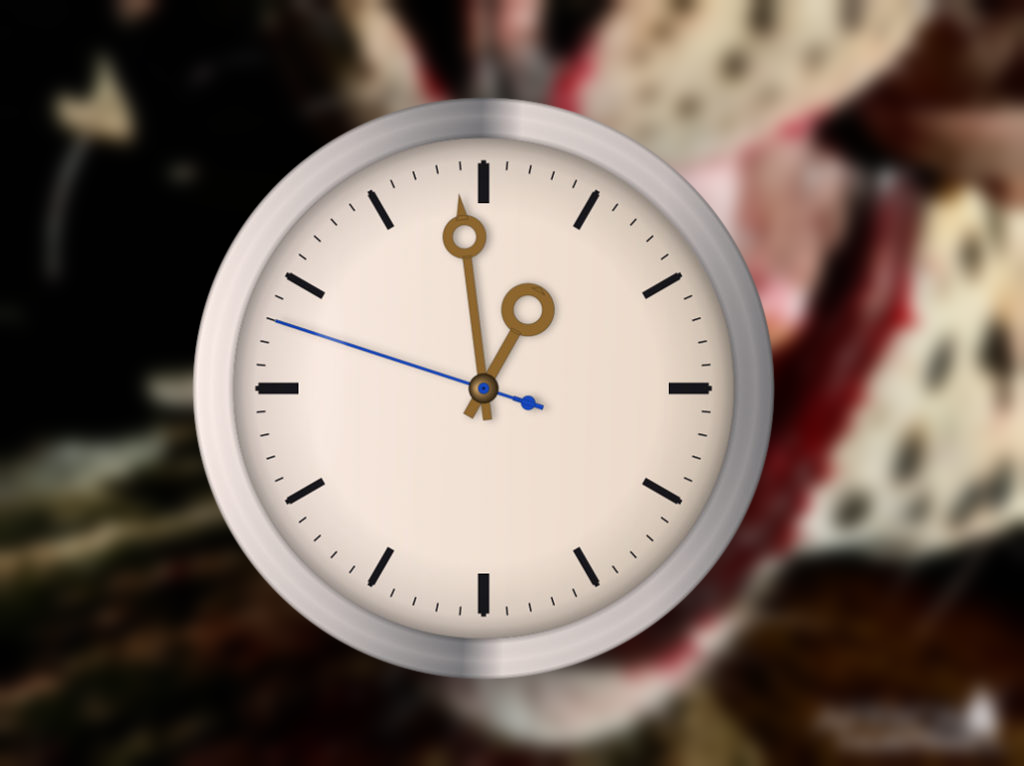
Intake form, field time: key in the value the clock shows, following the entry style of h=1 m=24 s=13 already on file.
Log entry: h=12 m=58 s=48
